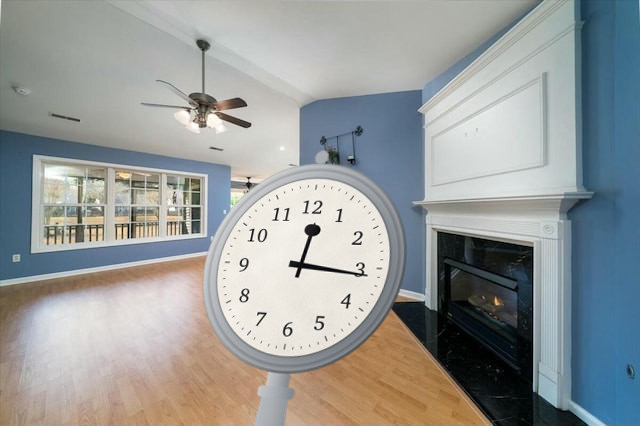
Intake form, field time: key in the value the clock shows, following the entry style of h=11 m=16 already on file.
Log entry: h=12 m=16
